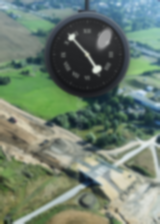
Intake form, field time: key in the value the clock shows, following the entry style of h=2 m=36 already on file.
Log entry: h=4 m=53
